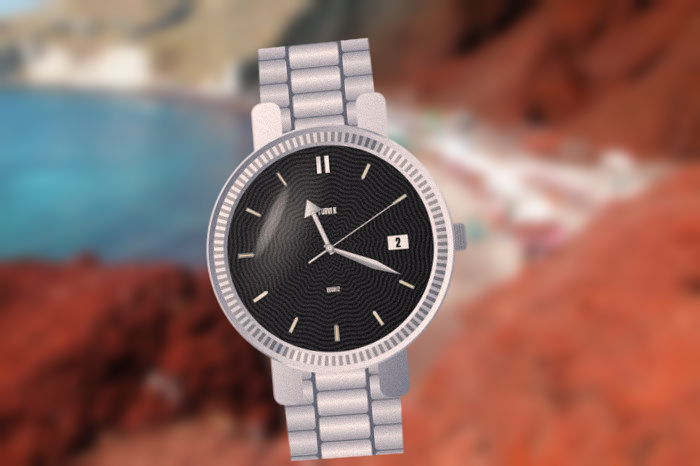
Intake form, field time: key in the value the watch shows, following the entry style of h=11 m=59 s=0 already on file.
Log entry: h=11 m=19 s=10
